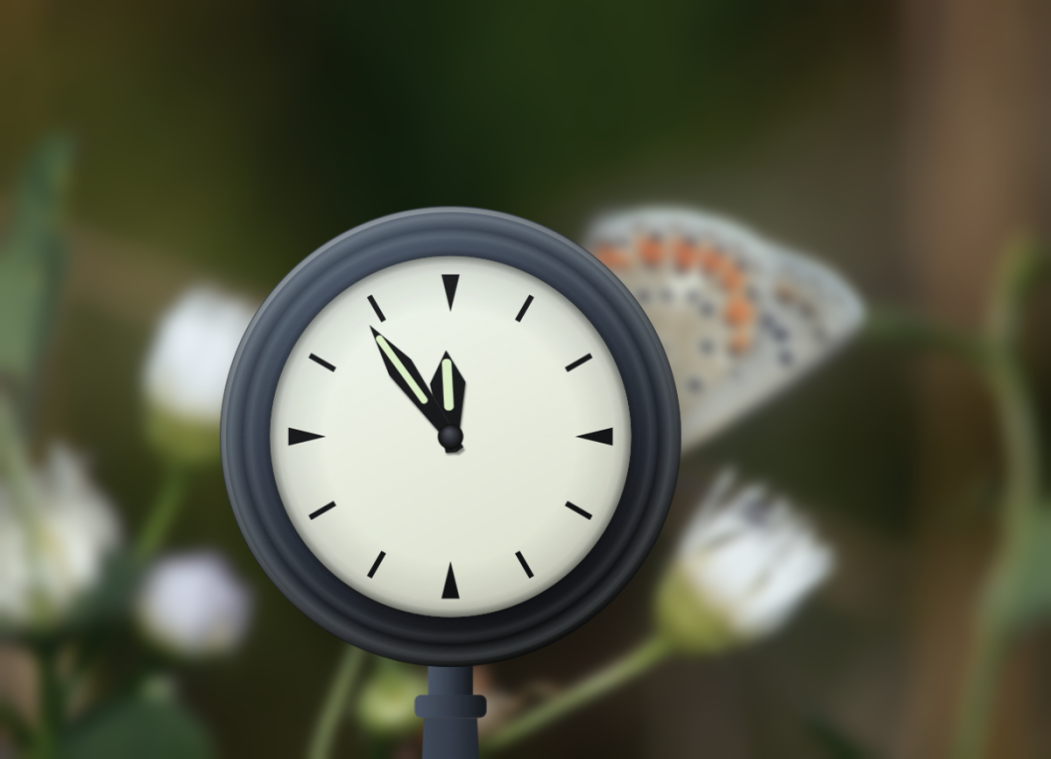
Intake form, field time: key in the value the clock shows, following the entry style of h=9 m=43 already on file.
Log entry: h=11 m=54
